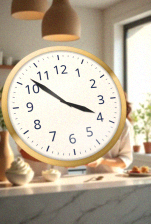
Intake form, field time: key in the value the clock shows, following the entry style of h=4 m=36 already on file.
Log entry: h=3 m=52
